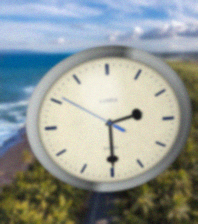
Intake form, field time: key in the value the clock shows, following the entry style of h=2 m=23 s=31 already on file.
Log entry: h=2 m=29 s=51
